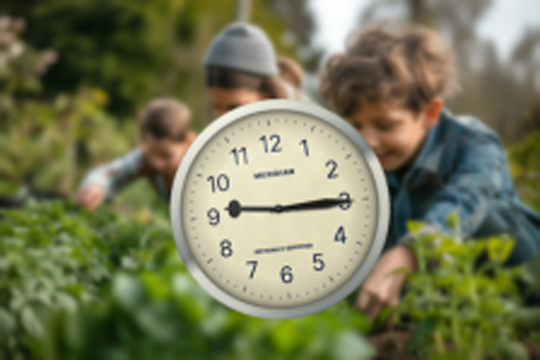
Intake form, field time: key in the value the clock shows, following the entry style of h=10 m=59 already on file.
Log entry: h=9 m=15
